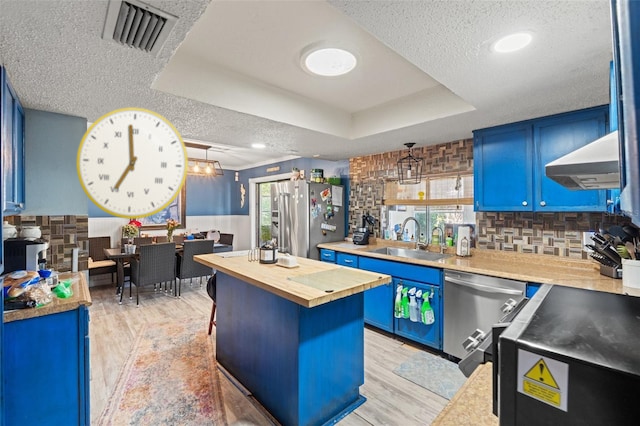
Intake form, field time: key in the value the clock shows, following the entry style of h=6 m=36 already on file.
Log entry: h=6 m=59
